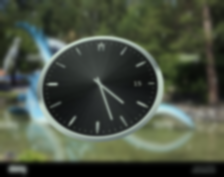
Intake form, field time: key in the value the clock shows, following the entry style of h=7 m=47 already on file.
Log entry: h=4 m=27
